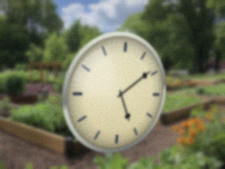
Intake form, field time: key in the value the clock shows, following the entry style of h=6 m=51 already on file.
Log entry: h=5 m=9
